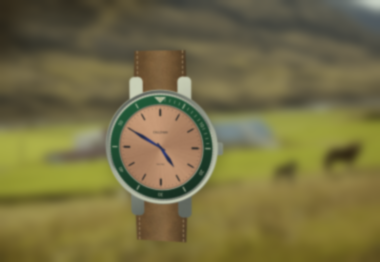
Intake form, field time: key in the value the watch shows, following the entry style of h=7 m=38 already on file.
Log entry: h=4 m=50
